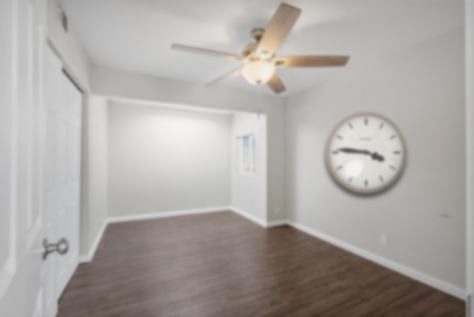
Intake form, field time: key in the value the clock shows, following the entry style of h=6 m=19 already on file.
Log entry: h=3 m=46
